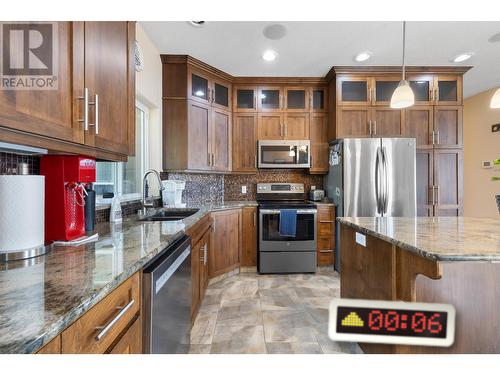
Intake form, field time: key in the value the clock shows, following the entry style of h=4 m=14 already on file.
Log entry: h=0 m=6
